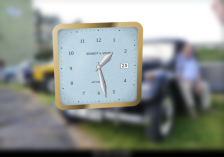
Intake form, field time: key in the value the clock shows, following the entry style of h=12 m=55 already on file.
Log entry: h=1 m=28
